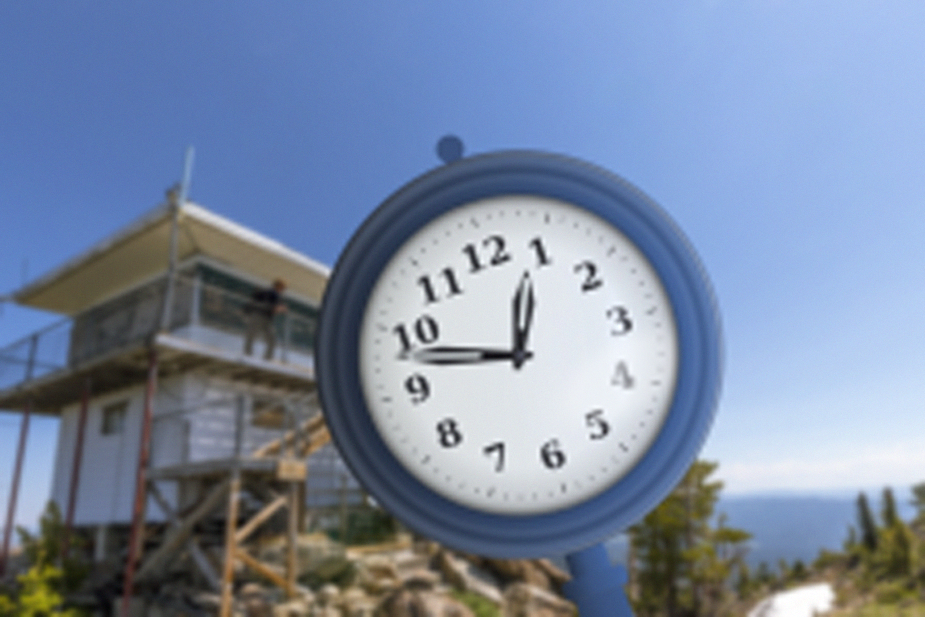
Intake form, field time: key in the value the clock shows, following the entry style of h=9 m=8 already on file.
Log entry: h=12 m=48
